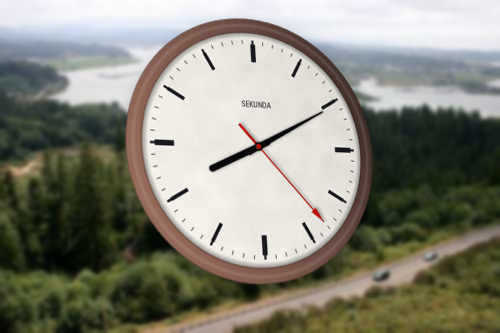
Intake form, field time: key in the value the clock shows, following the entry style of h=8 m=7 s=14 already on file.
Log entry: h=8 m=10 s=23
